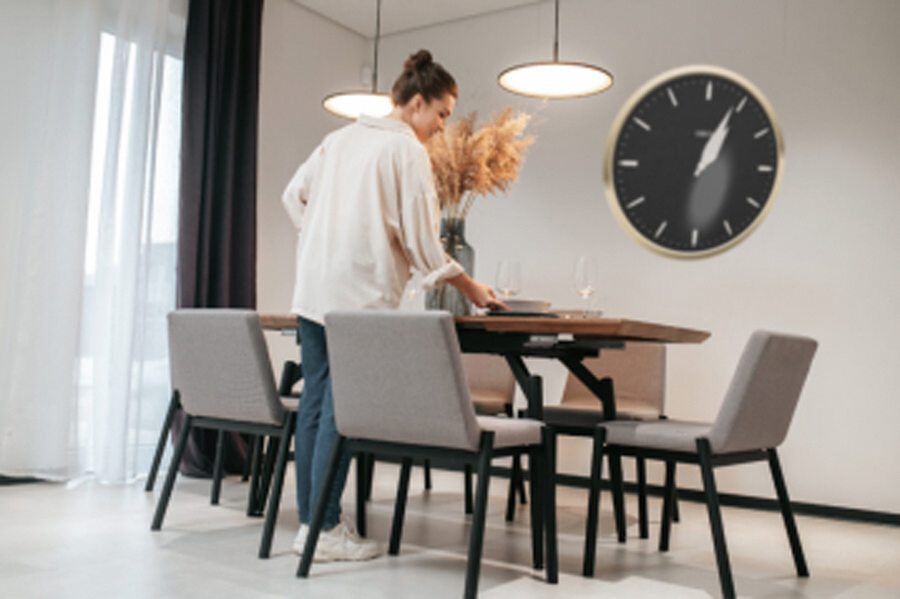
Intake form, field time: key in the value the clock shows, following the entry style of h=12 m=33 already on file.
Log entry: h=1 m=4
